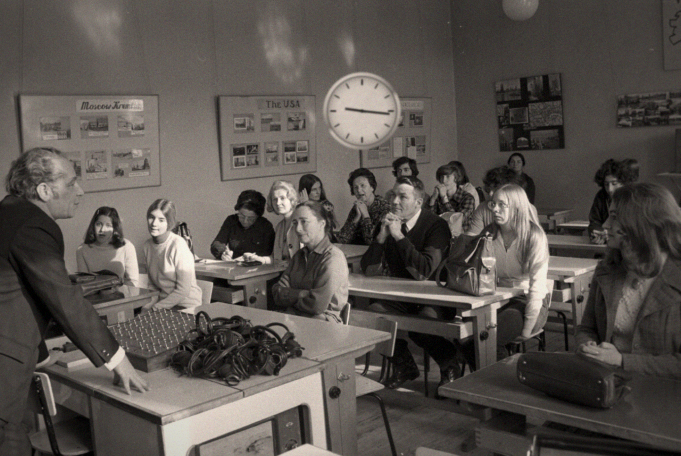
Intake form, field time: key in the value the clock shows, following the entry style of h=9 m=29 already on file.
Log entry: h=9 m=16
